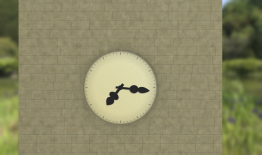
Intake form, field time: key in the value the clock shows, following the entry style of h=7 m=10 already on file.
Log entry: h=7 m=16
